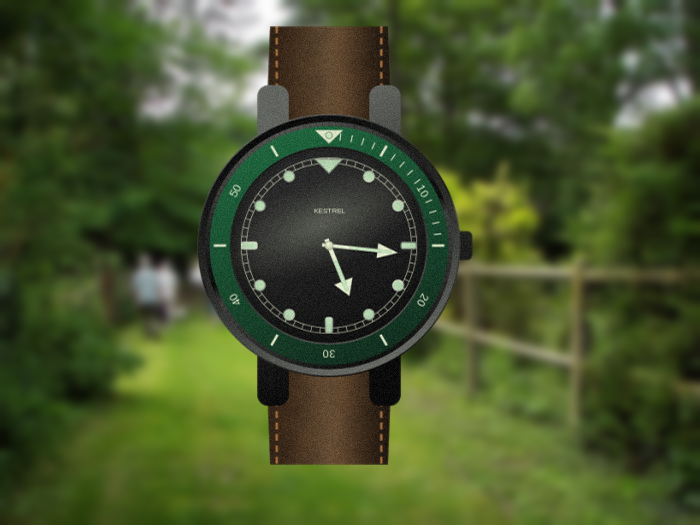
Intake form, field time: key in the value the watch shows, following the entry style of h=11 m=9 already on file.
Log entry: h=5 m=16
